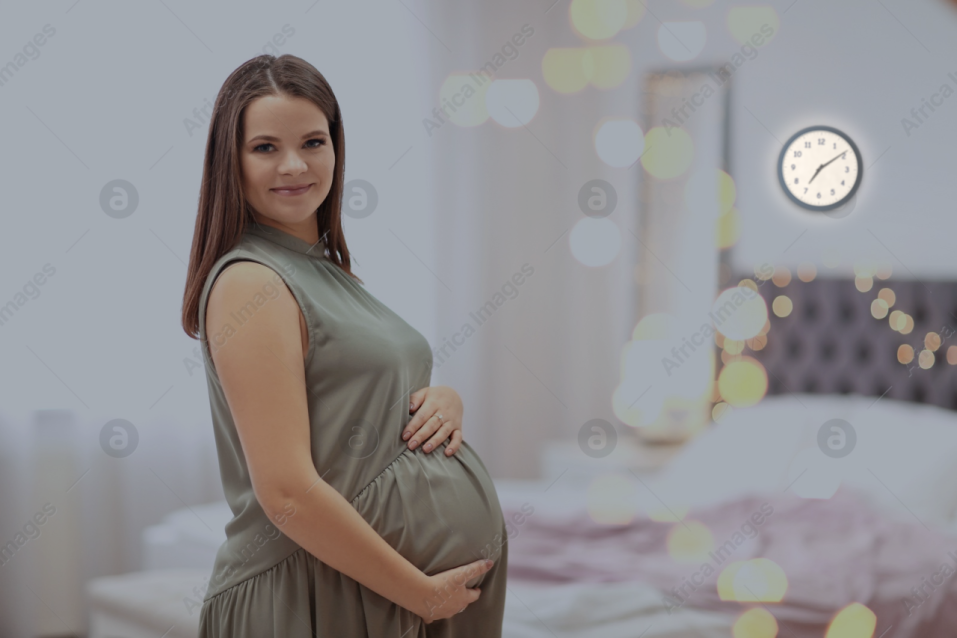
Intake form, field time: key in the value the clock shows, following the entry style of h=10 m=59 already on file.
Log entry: h=7 m=9
